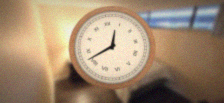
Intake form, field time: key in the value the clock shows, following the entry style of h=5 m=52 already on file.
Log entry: h=12 m=42
